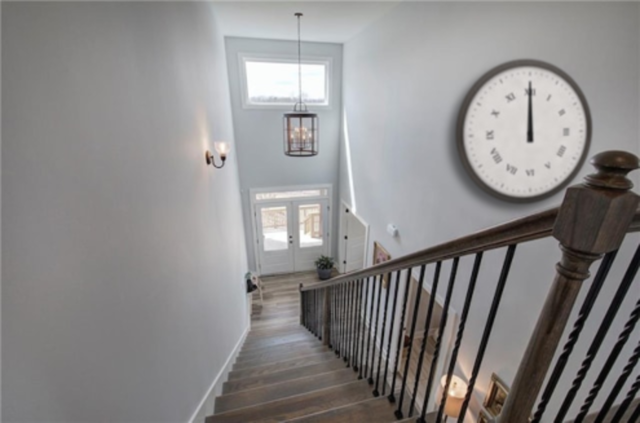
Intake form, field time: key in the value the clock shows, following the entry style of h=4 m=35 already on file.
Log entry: h=12 m=0
